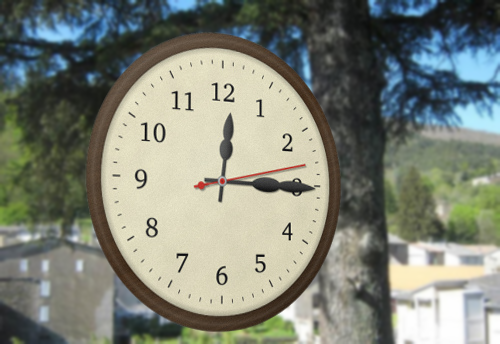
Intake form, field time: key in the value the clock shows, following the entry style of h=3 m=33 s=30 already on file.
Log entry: h=12 m=15 s=13
